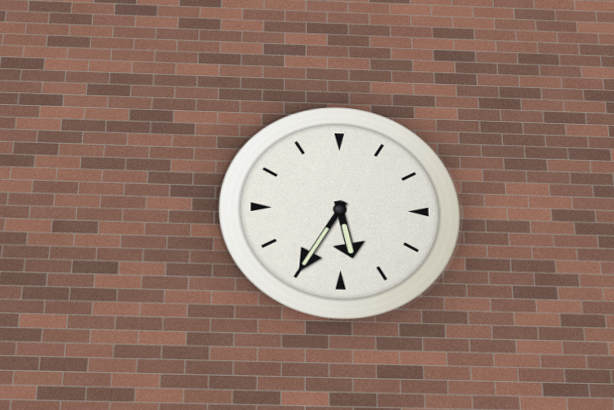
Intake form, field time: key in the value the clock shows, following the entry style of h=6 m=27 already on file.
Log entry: h=5 m=35
